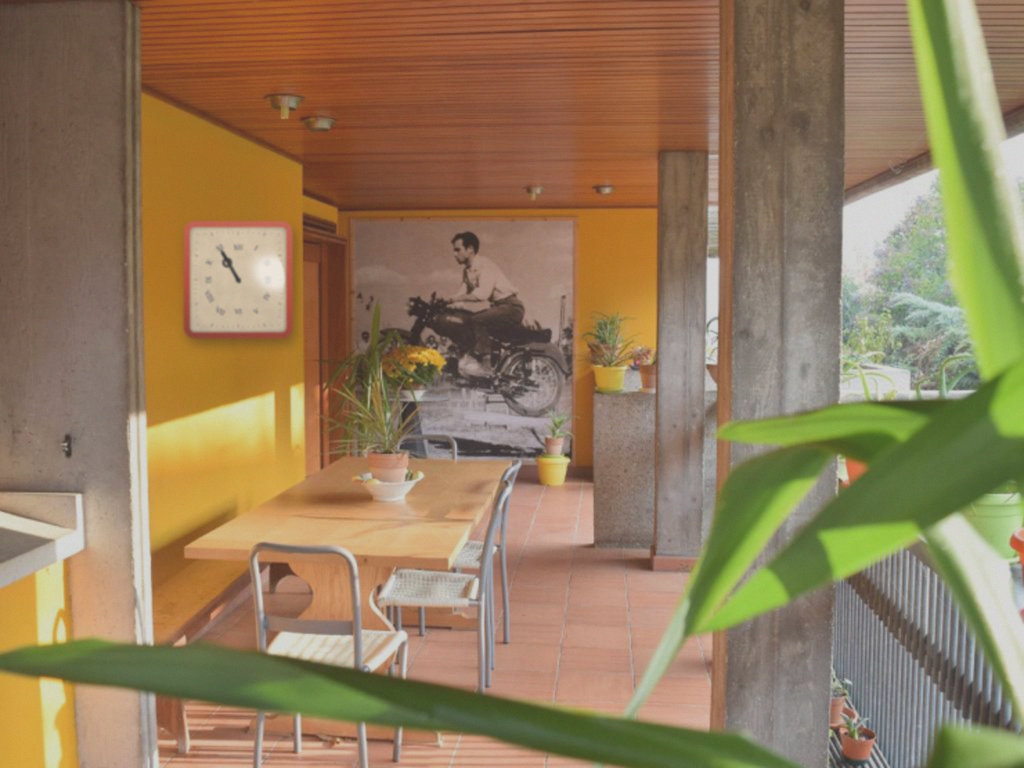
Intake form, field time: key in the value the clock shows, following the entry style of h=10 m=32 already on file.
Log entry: h=10 m=55
